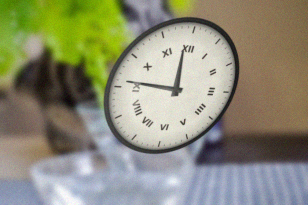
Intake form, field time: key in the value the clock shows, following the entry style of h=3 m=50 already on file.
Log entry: h=11 m=46
